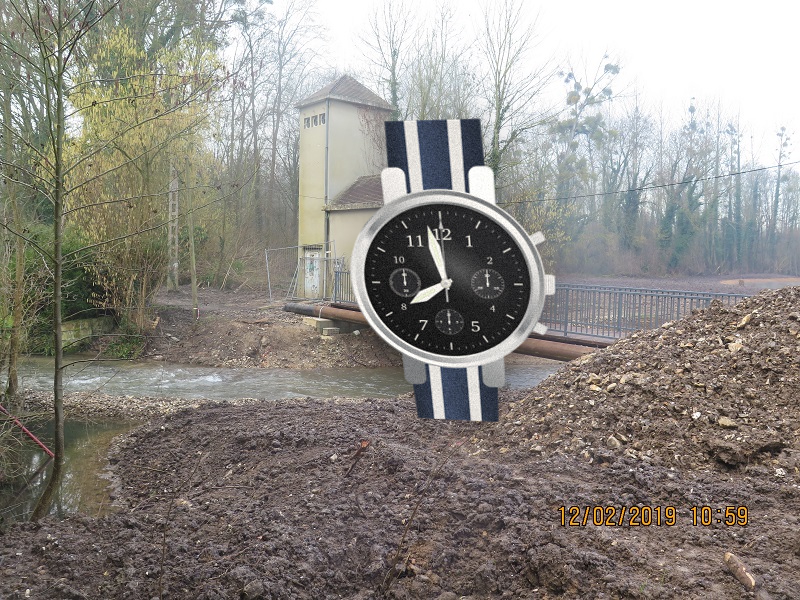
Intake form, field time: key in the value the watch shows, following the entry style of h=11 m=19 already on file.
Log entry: h=7 m=58
